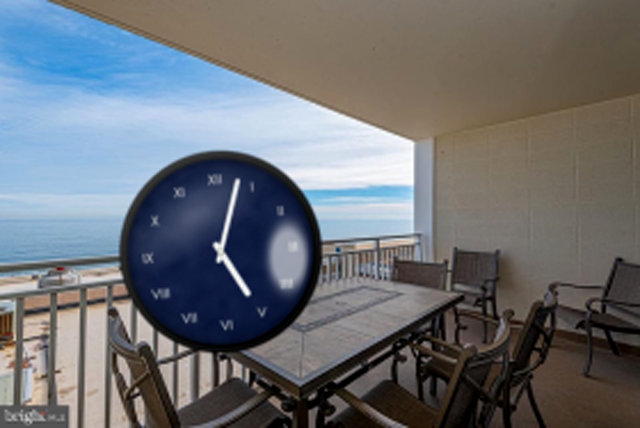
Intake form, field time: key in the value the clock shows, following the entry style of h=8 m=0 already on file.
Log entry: h=5 m=3
